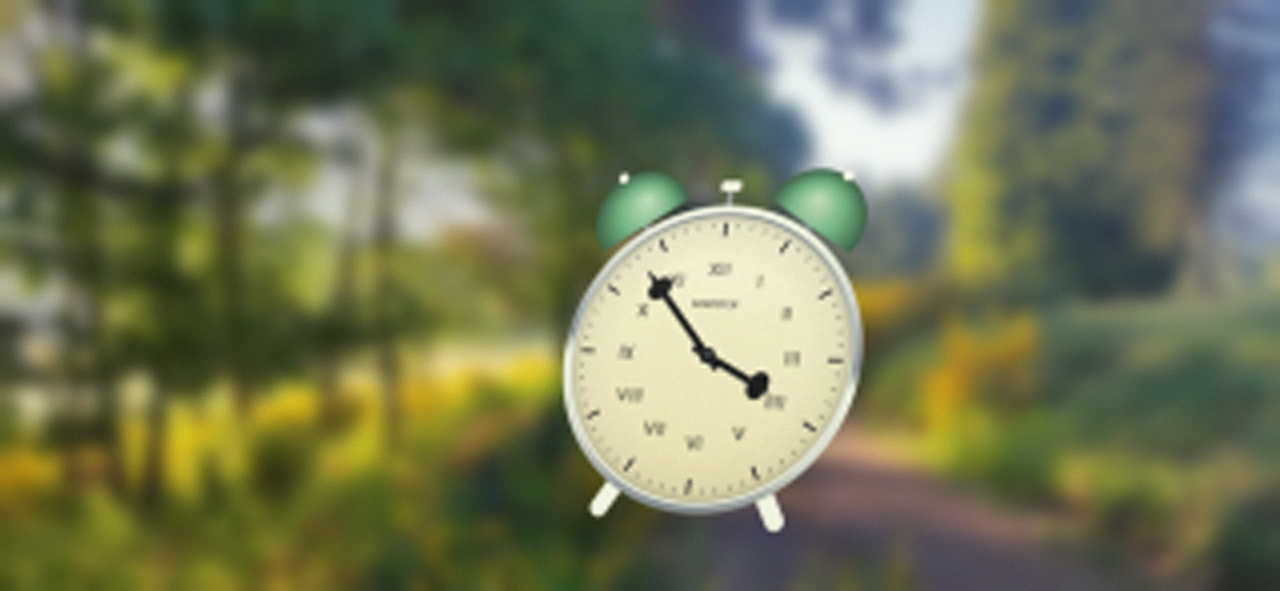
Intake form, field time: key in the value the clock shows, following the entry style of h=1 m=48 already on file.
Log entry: h=3 m=53
